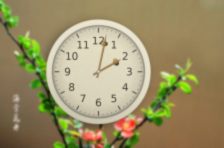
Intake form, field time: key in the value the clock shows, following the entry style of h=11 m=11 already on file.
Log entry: h=2 m=2
